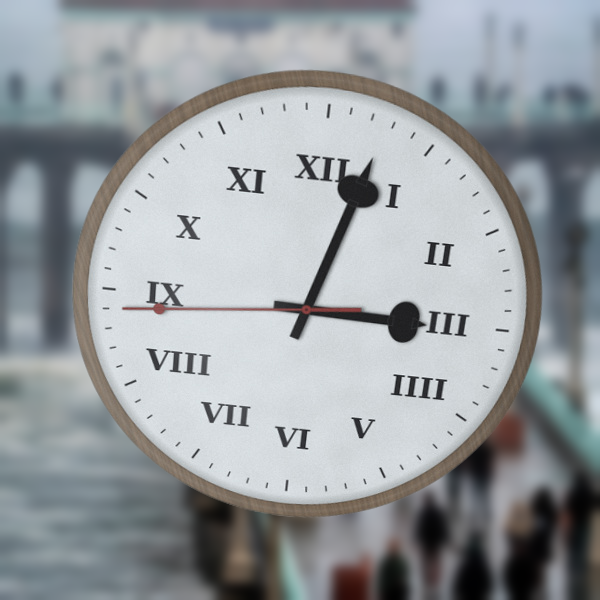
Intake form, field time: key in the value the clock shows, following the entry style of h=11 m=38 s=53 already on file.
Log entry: h=3 m=2 s=44
